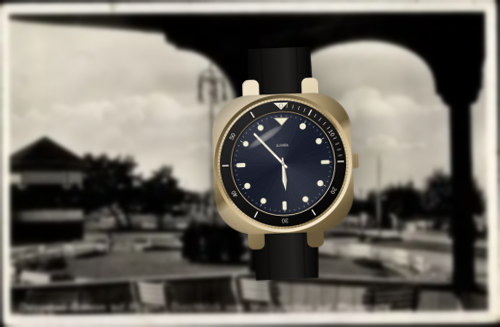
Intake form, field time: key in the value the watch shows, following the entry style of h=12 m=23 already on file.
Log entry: h=5 m=53
